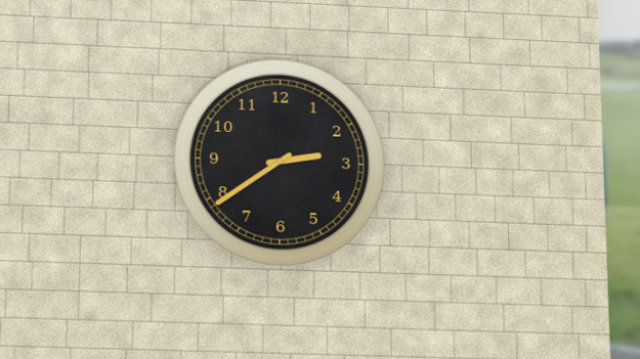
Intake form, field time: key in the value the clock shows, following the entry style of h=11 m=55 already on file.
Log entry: h=2 m=39
